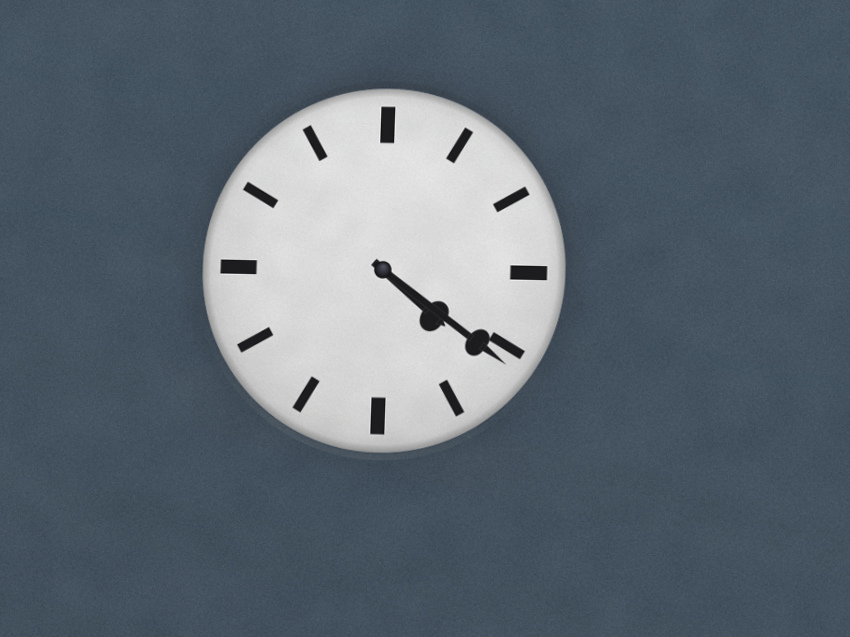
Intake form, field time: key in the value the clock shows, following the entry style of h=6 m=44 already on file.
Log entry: h=4 m=21
